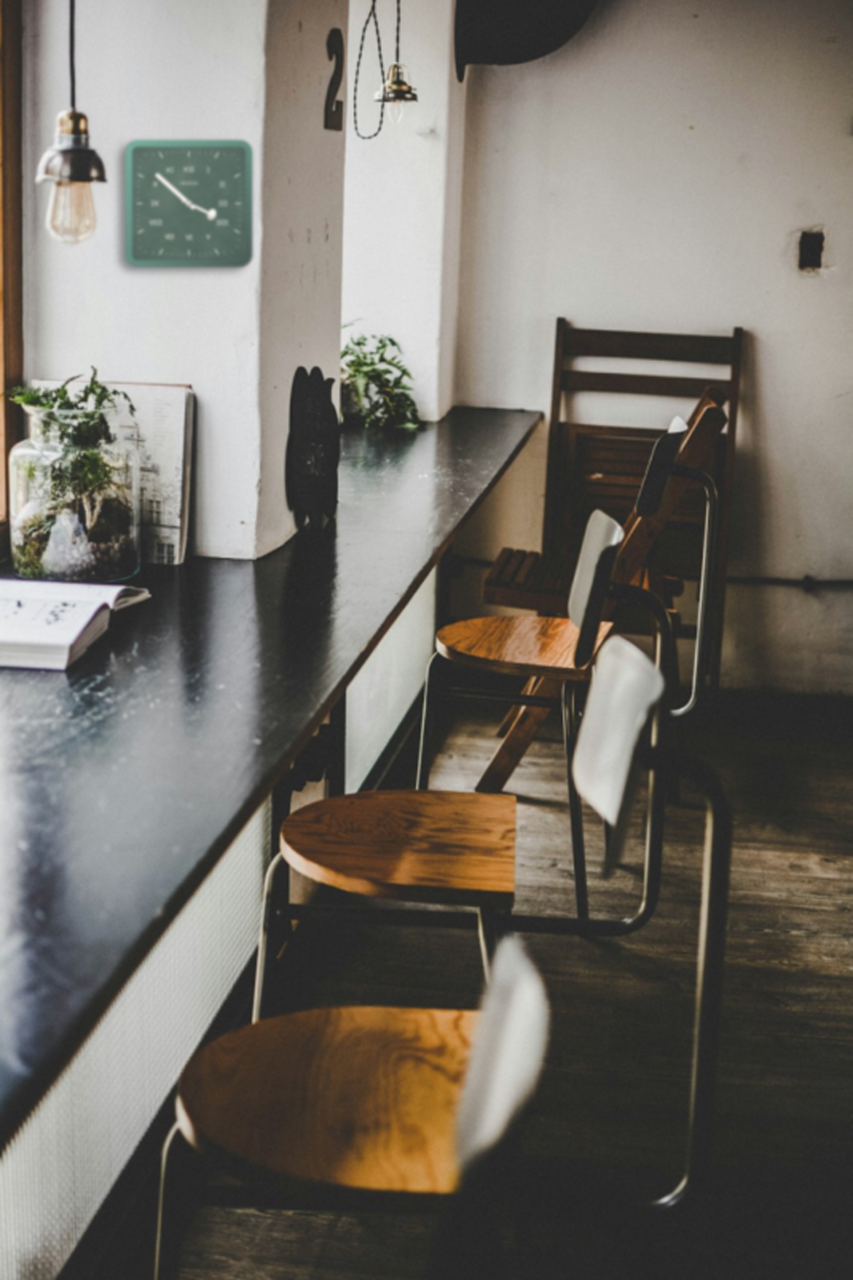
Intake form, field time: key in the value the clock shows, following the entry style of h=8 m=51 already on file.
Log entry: h=3 m=52
